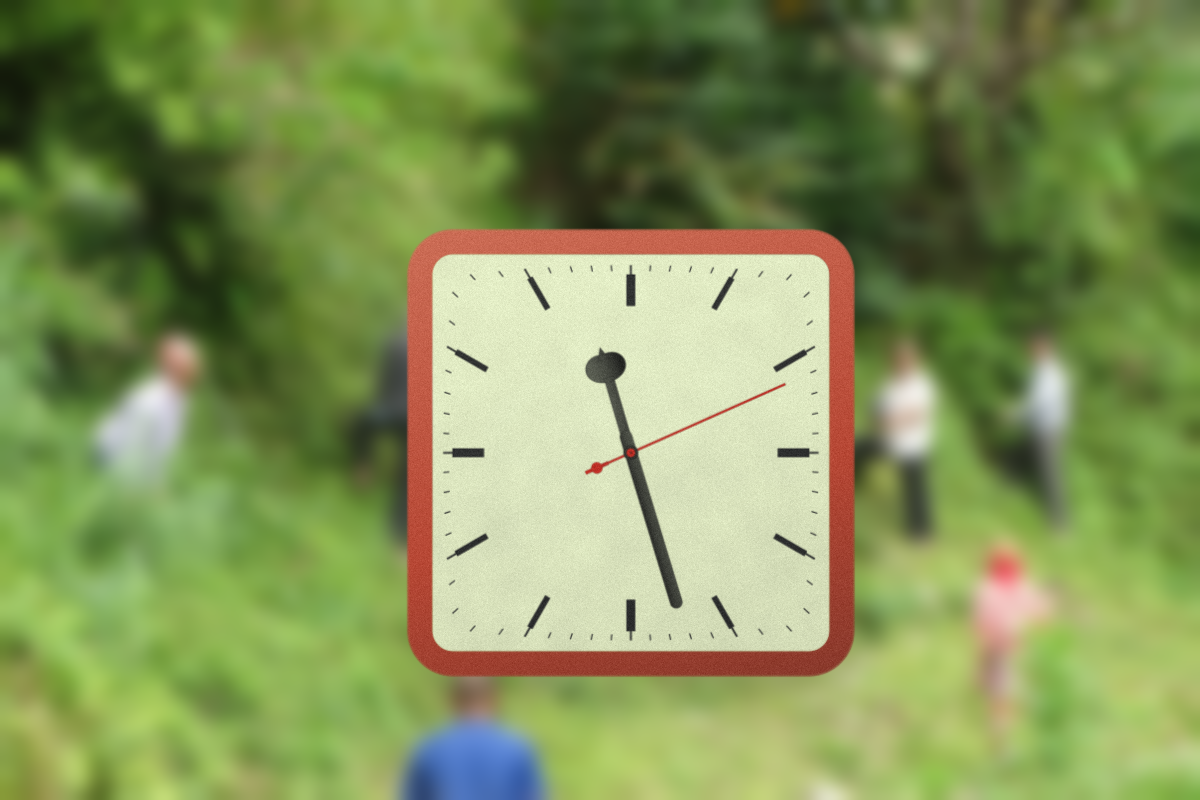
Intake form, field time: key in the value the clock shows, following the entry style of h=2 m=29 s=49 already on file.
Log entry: h=11 m=27 s=11
